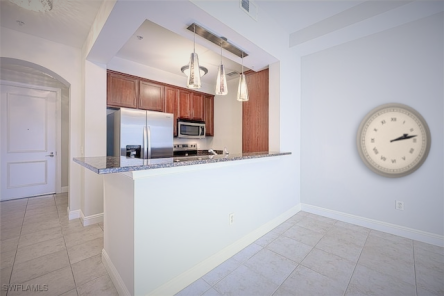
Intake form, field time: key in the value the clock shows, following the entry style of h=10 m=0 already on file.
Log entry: h=2 m=13
